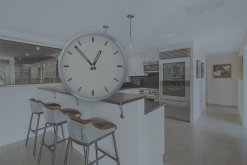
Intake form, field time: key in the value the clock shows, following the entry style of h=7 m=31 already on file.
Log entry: h=12 m=53
